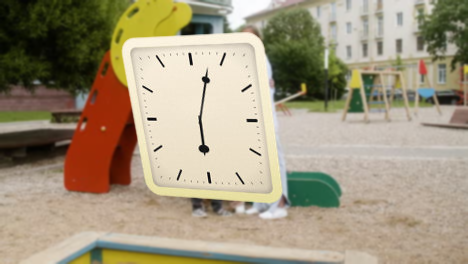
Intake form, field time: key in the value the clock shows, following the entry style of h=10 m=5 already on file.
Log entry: h=6 m=3
